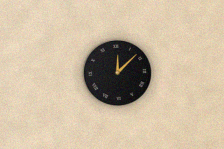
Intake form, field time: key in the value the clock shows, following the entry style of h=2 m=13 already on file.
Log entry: h=12 m=8
